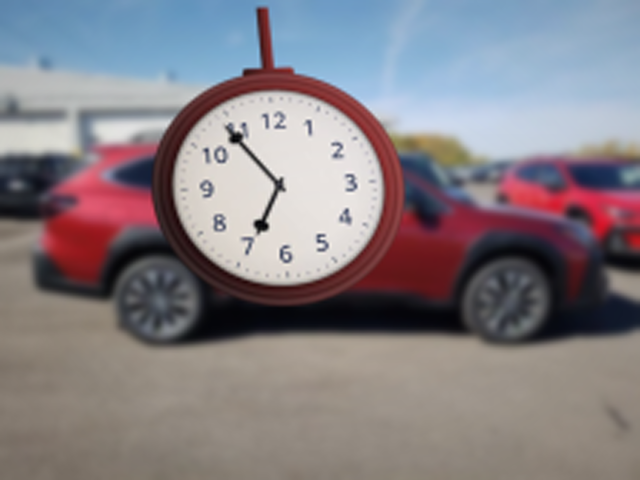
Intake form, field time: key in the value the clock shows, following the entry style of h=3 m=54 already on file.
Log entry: h=6 m=54
